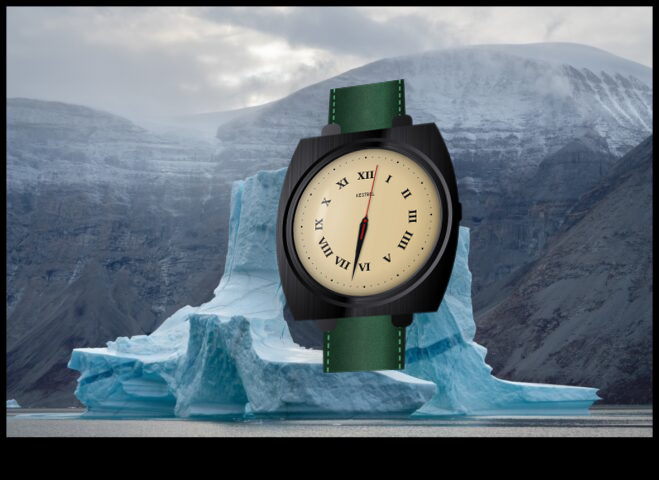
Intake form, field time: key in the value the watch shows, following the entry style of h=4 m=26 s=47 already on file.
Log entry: h=6 m=32 s=2
